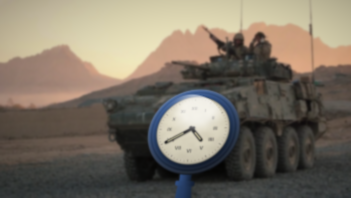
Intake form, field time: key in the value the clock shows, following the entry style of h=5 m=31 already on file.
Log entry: h=4 m=40
